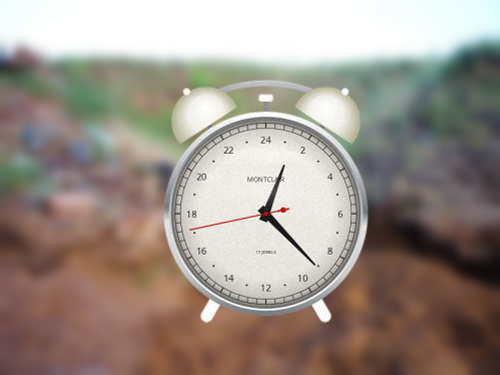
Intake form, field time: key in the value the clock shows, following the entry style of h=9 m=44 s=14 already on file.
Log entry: h=1 m=22 s=43
